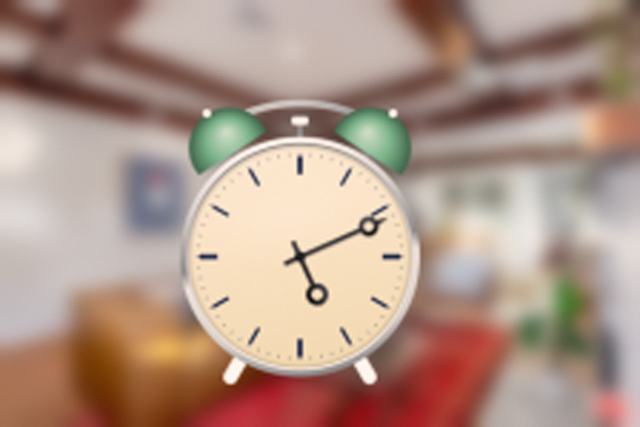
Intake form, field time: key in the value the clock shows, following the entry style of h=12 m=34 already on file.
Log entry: h=5 m=11
